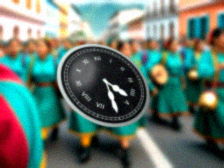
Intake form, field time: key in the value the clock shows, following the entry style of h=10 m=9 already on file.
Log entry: h=4 m=30
